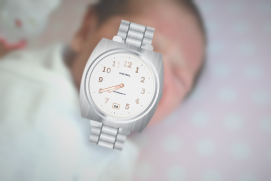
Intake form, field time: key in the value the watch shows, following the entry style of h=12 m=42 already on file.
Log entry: h=7 m=40
